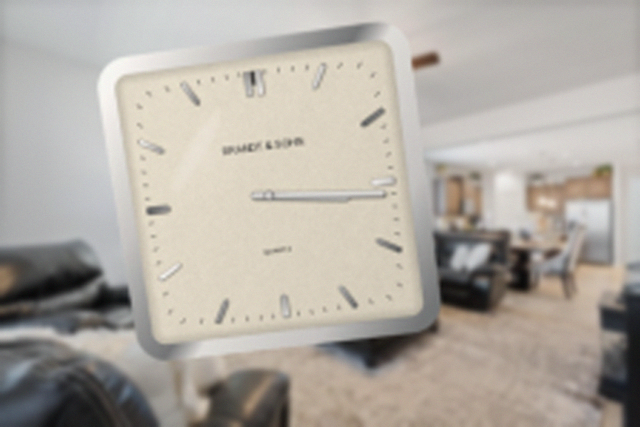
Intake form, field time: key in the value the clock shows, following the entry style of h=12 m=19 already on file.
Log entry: h=3 m=16
